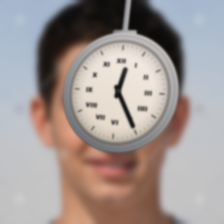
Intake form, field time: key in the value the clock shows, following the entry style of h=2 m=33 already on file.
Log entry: h=12 m=25
